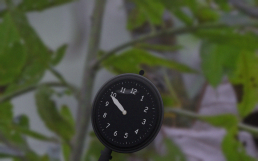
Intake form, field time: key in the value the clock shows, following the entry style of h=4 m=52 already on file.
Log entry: h=9 m=49
